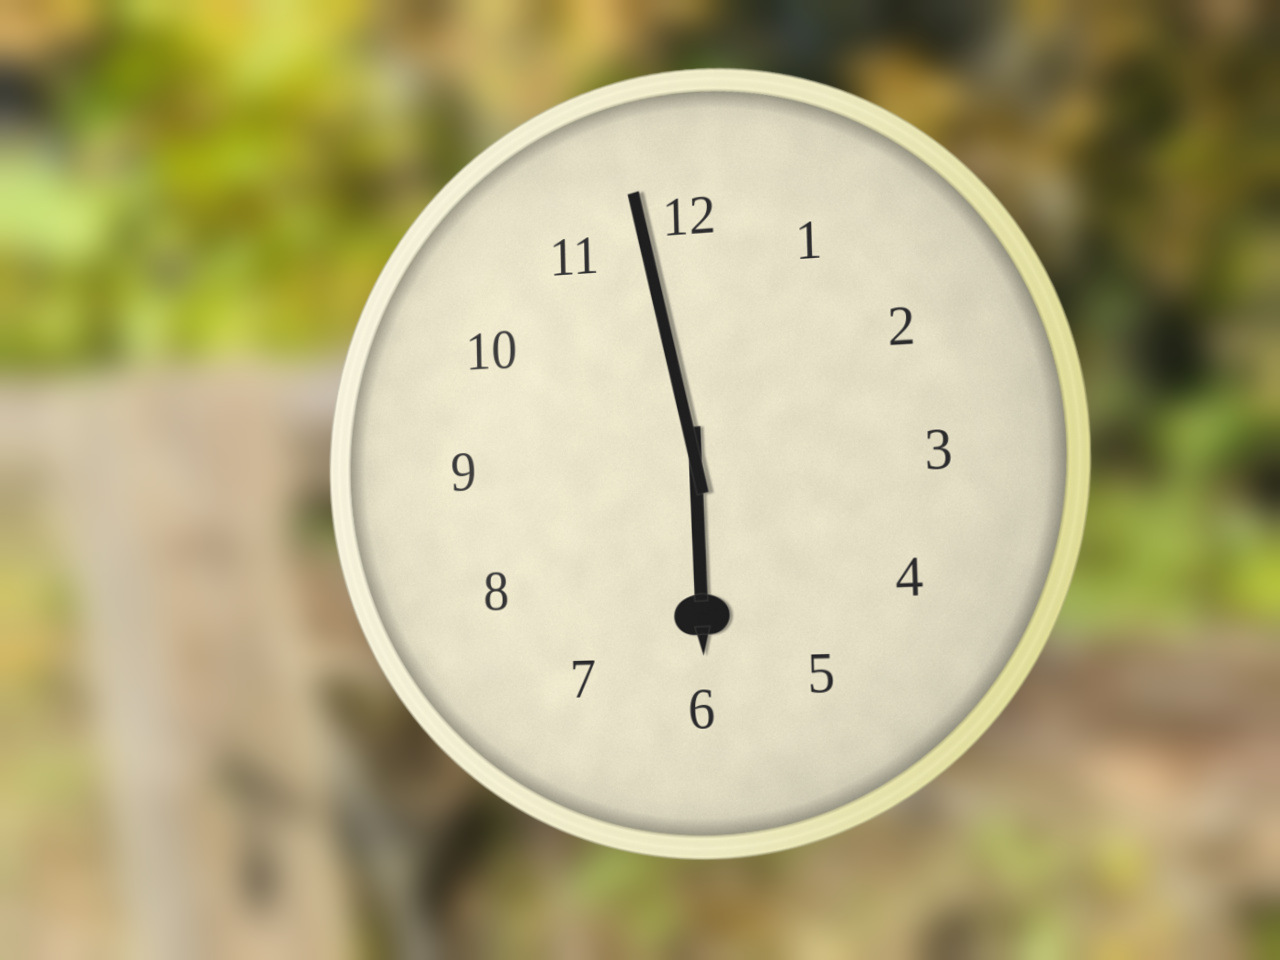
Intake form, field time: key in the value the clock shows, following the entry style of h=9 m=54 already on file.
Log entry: h=5 m=58
